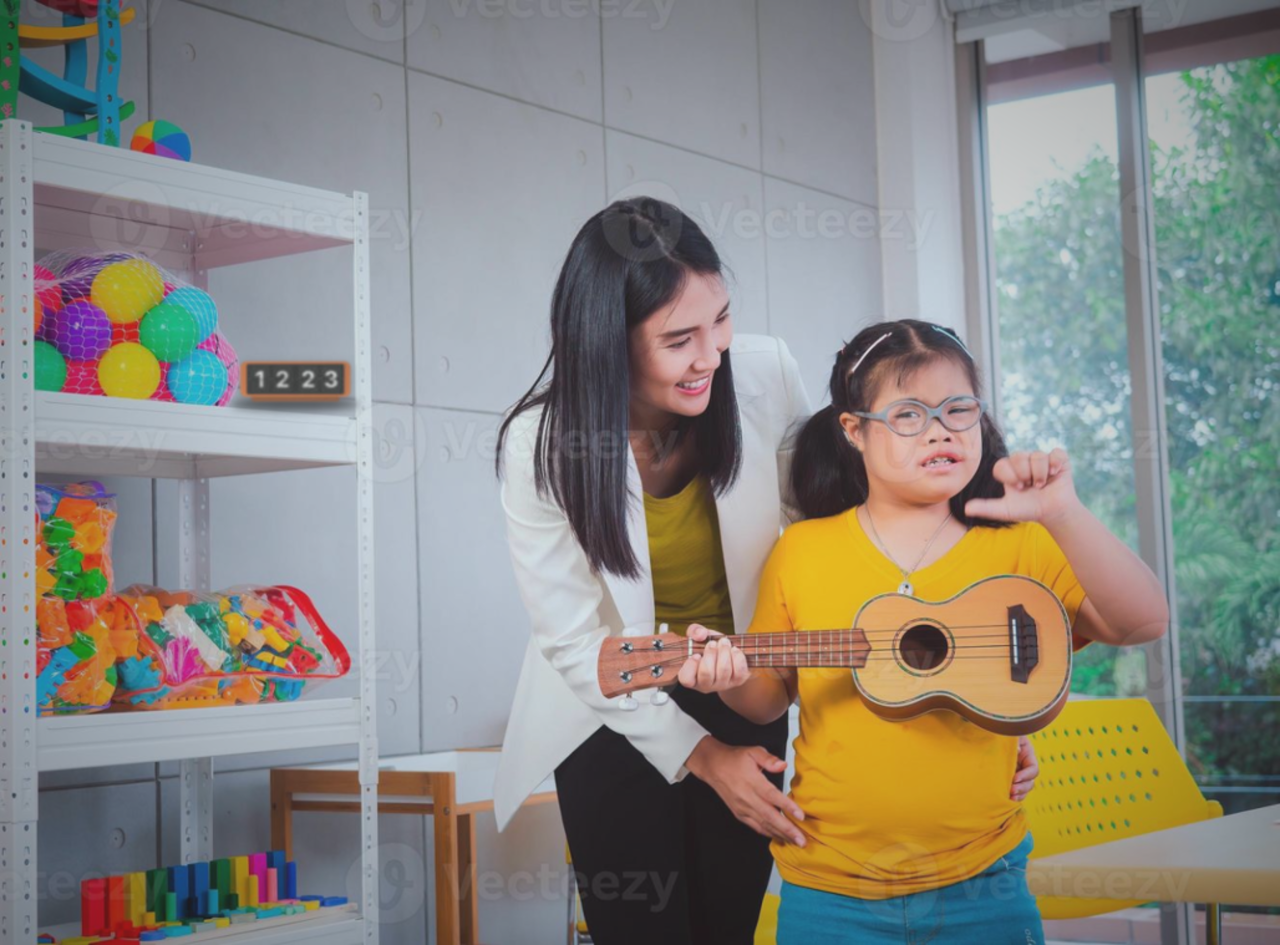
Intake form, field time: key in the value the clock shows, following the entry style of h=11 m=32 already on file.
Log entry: h=12 m=23
